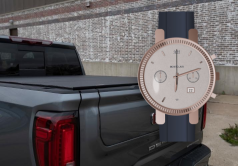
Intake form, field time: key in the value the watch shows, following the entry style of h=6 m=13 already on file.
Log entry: h=6 m=12
